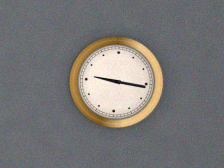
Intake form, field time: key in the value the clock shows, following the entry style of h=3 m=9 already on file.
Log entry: h=9 m=16
